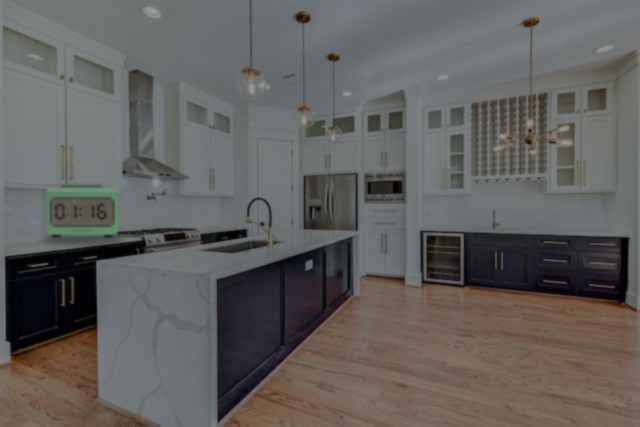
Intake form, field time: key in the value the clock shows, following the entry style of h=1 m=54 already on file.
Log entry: h=1 m=16
